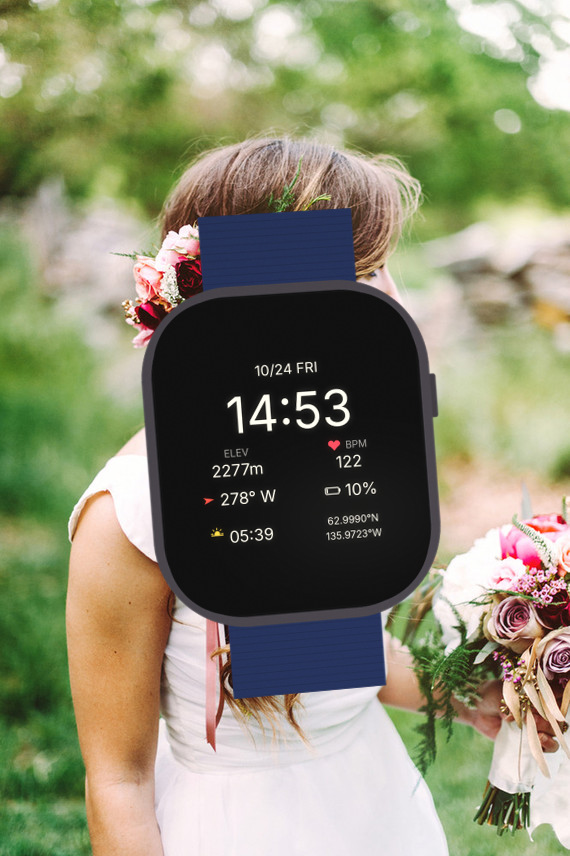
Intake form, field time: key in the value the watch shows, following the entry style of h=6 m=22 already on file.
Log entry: h=14 m=53
